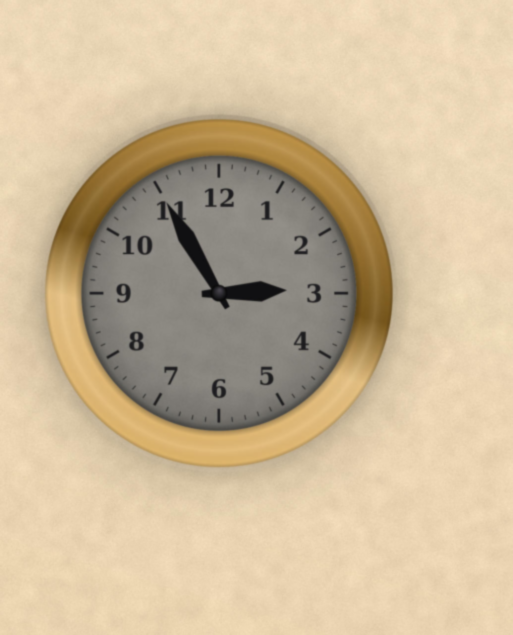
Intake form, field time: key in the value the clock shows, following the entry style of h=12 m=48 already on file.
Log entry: h=2 m=55
